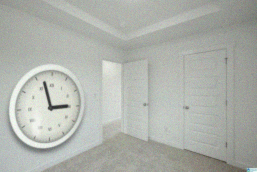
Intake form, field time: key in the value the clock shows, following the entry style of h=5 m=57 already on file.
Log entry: h=2 m=57
